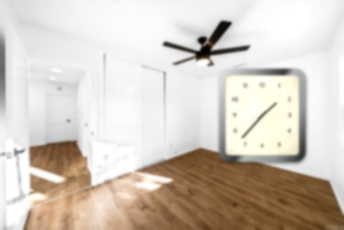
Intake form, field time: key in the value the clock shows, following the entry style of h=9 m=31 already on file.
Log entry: h=1 m=37
